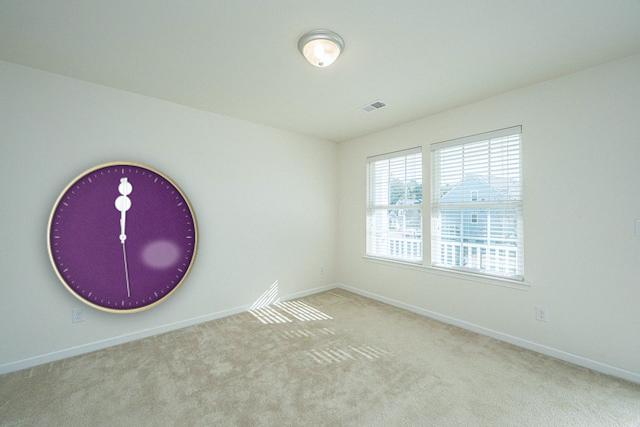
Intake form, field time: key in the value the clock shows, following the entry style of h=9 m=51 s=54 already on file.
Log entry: h=12 m=0 s=29
